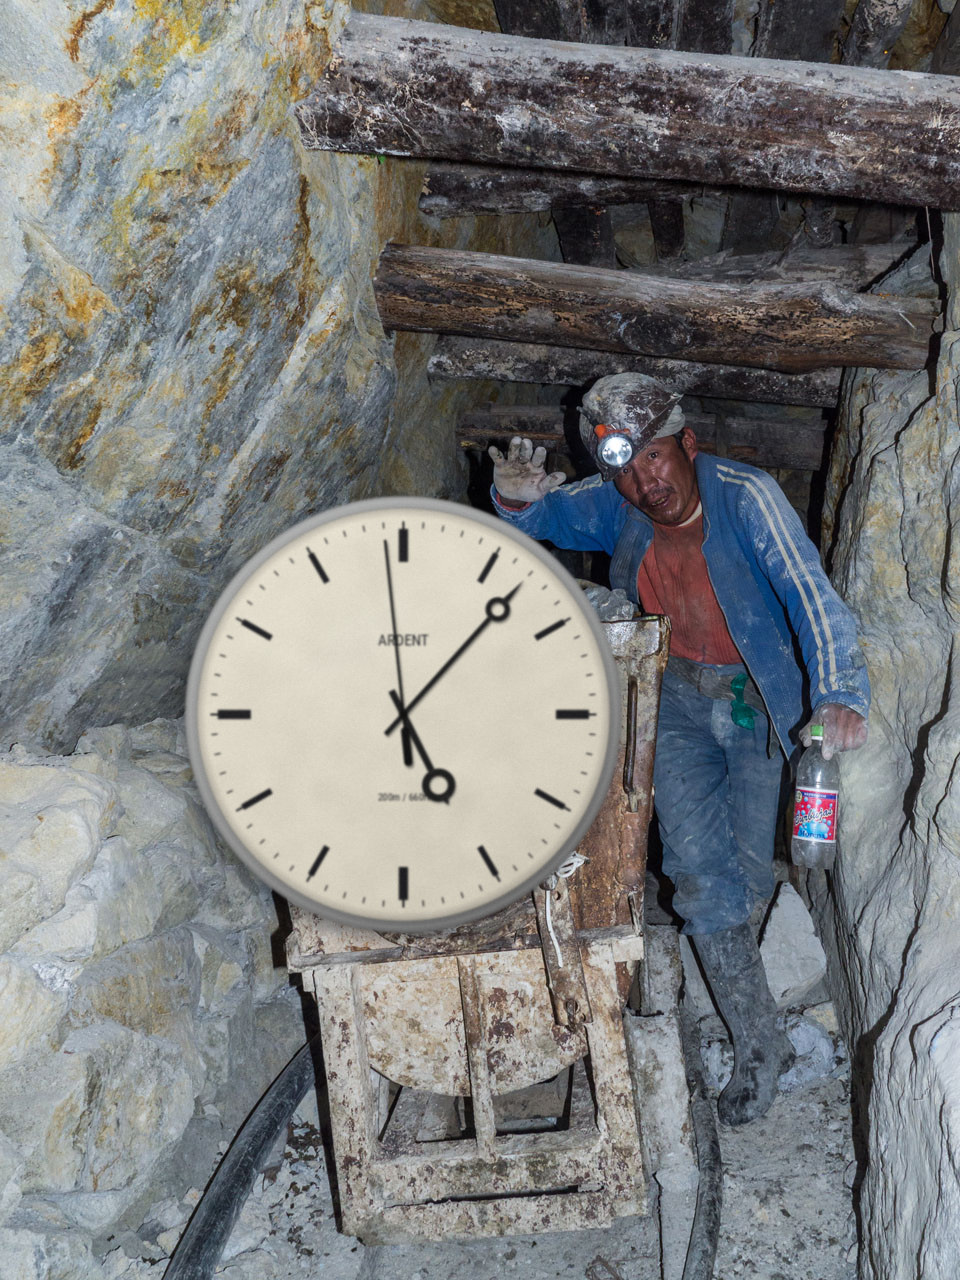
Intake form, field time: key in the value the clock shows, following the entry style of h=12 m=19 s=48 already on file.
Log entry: h=5 m=6 s=59
